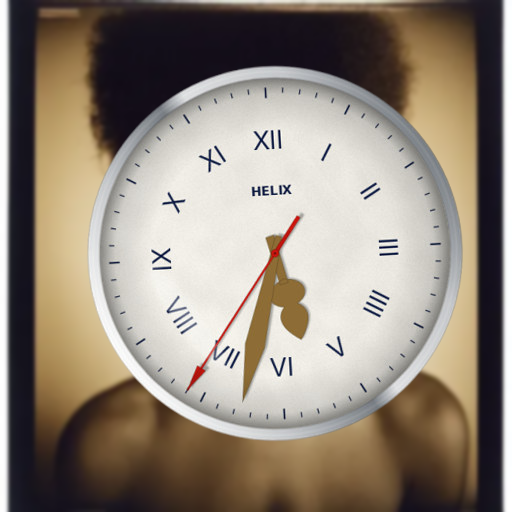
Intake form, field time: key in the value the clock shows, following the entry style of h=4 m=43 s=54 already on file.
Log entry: h=5 m=32 s=36
